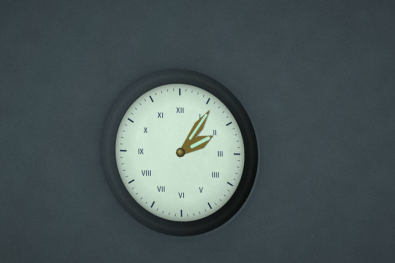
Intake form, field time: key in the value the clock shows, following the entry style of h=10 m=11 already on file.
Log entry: h=2 m=6
